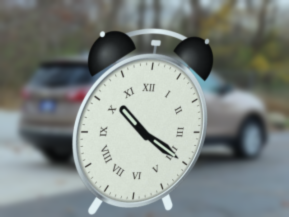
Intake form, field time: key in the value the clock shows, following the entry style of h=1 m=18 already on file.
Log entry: h=10 m=20
